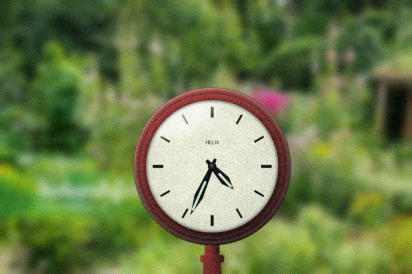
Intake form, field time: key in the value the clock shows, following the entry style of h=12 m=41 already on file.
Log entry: h=4 m=34
